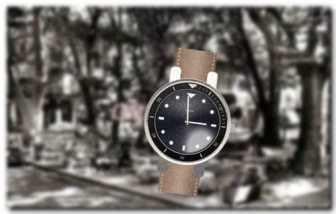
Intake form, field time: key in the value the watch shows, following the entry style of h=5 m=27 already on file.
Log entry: h=2 m=59
